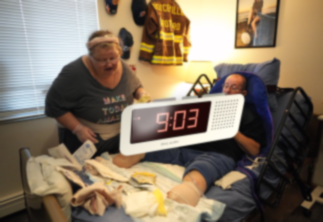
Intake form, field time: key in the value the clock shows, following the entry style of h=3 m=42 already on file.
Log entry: h=9 m=3
